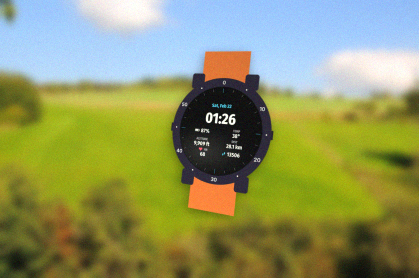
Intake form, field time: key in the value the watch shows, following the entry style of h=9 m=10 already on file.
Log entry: h=1 m=26
